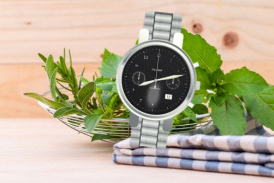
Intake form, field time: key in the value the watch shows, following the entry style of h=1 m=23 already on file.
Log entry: h=8 m=12
